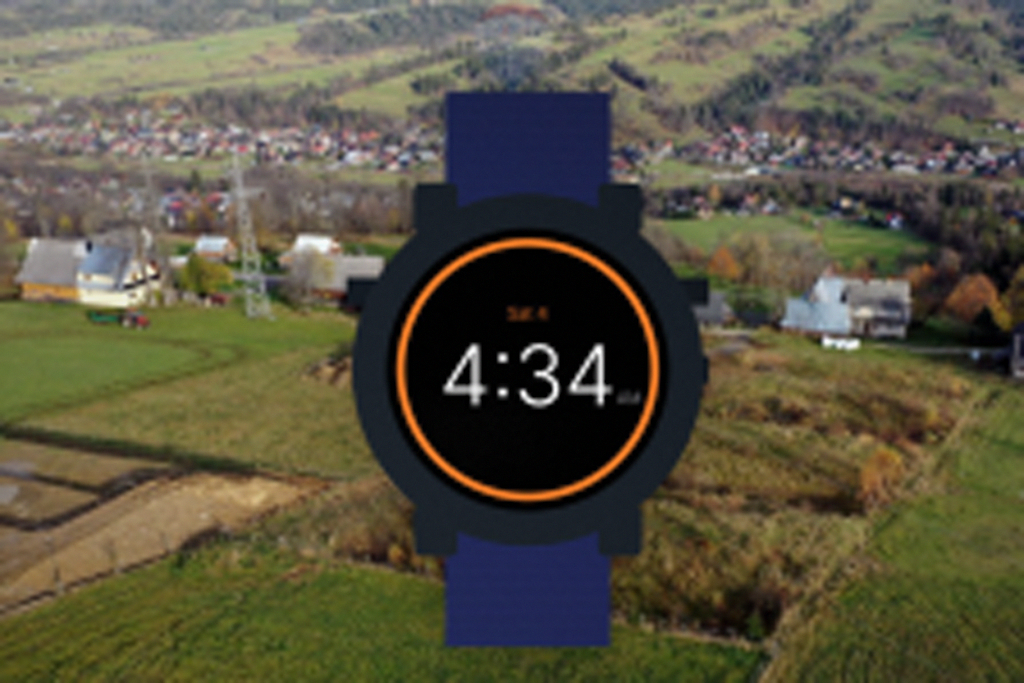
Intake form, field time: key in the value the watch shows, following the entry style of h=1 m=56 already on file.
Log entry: h=4 m=34
